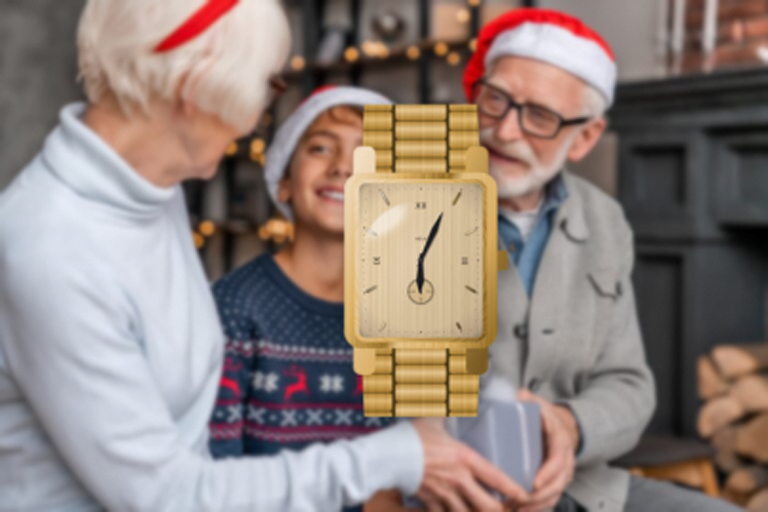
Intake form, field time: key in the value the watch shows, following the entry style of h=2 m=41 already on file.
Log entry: h=6 m=4
